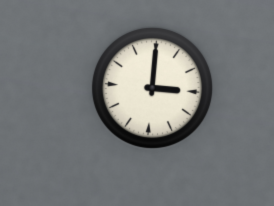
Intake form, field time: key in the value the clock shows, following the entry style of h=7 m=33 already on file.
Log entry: h=3 m=0
